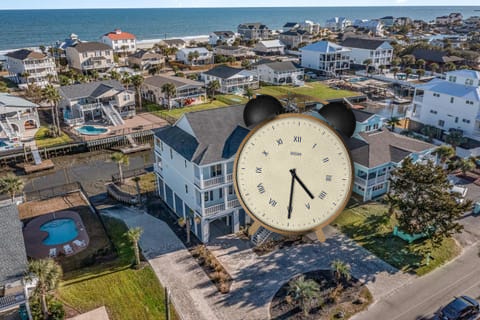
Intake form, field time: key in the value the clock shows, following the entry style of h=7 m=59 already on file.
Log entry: h=4 m=30
